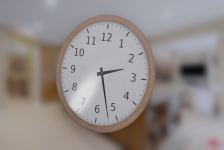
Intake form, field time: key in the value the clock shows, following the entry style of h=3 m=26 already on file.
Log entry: h=2 m=27
